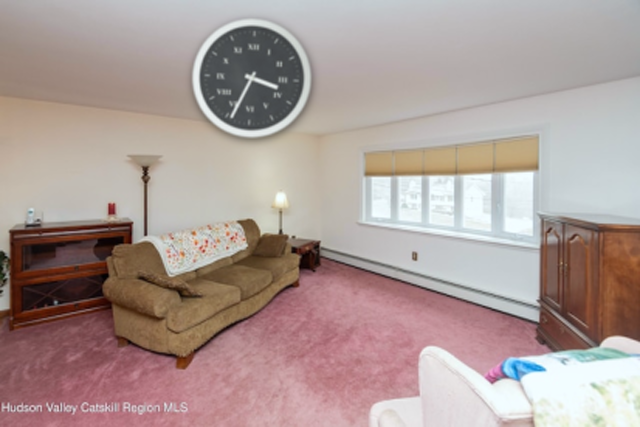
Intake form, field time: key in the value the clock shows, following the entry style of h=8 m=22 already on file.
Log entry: h=3 m=34
